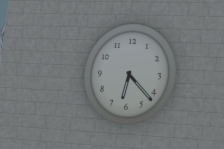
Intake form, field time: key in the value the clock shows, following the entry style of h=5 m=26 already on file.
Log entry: h=6 m=22
